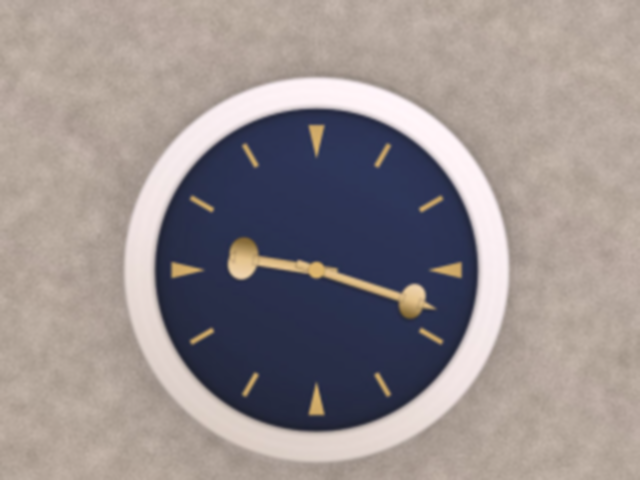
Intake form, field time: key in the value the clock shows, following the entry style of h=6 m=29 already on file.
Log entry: h=9 m=18
